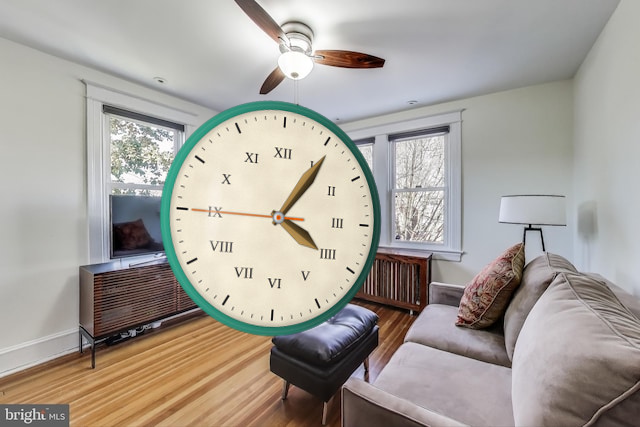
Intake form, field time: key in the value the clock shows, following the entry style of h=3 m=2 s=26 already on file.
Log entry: h=4 m=5 s=45
